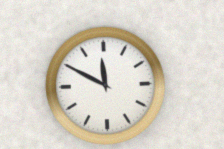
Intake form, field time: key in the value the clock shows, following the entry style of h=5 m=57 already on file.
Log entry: h=11 m=50
